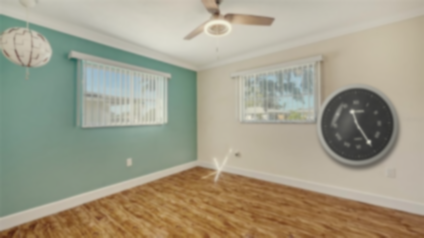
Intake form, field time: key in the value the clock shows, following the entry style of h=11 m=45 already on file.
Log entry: h=11 m=25
